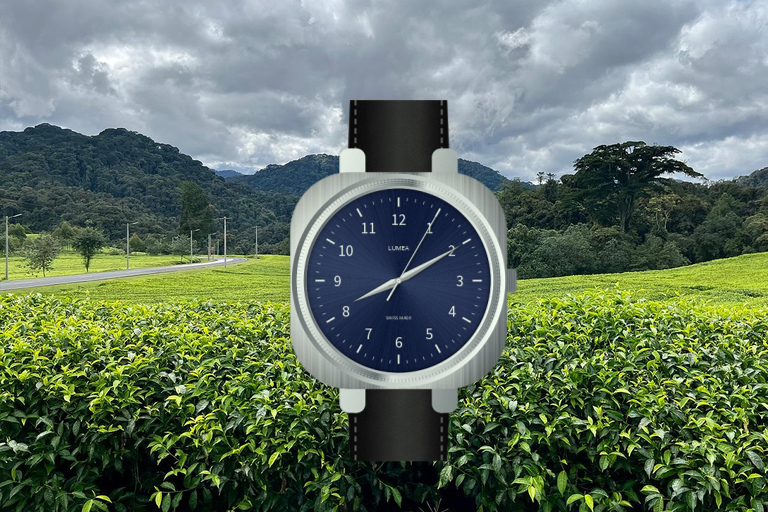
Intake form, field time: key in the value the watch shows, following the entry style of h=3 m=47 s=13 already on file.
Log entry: h=8 m=10 s=5
